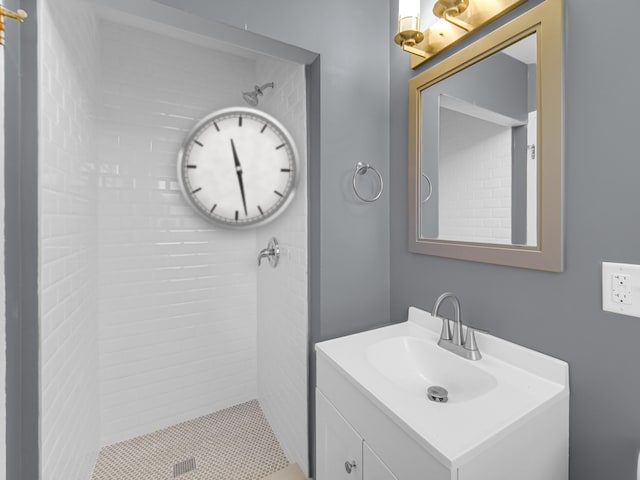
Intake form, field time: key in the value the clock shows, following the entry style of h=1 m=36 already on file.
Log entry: h=11 m=28
